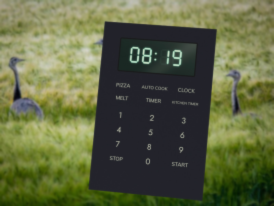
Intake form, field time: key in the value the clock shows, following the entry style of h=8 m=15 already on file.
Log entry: h=8 m=19
